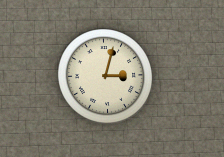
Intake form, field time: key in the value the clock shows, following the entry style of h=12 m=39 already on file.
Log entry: h=3 m=3
